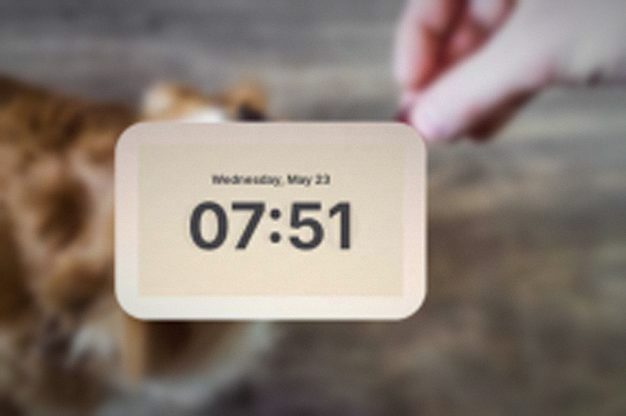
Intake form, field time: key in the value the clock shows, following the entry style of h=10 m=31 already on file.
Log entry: h=7 m=51
